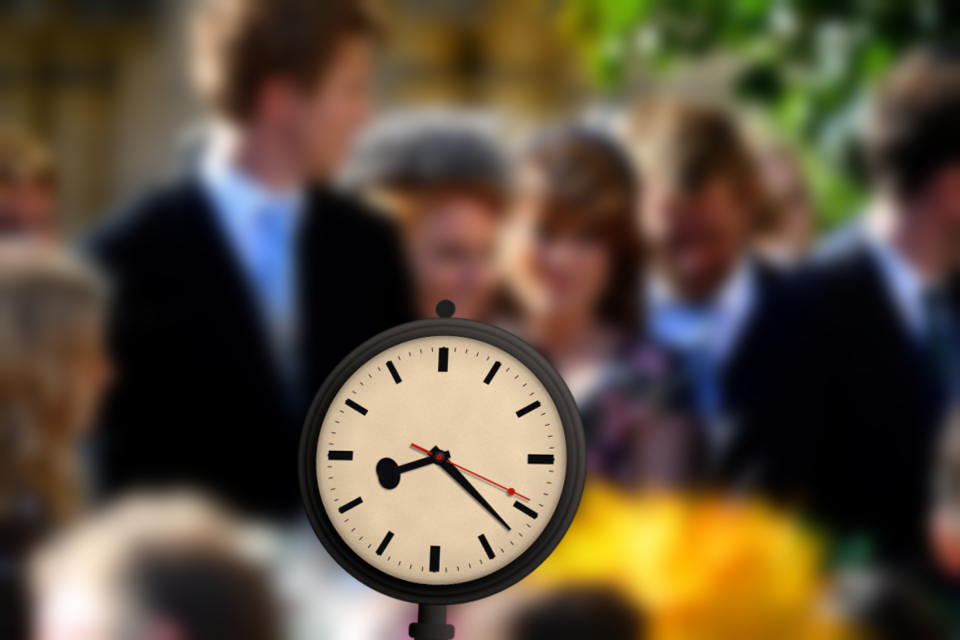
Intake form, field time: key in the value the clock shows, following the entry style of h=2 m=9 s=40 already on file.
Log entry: h=8 m=22 s=19
